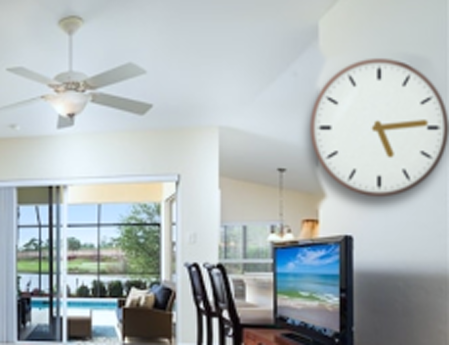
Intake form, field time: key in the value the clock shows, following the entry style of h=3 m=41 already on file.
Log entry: h=5 m=14
